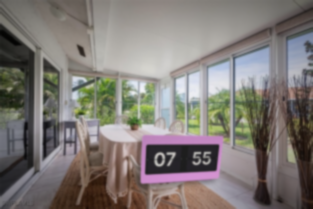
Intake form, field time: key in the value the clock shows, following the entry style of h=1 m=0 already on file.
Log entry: h=7 m=55
